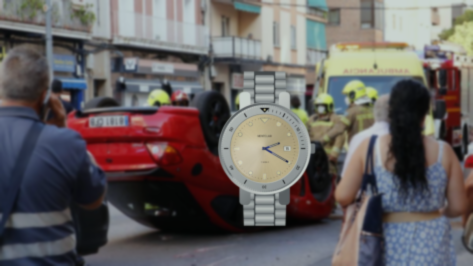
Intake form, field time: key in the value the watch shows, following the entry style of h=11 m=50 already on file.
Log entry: h=2 m=20
